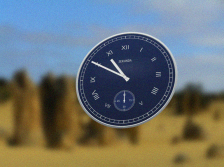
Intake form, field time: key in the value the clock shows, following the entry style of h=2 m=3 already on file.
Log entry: h=10 m=50
